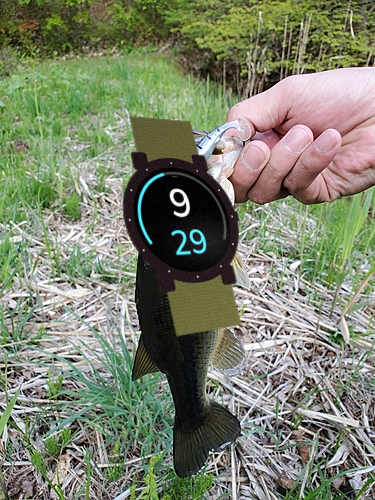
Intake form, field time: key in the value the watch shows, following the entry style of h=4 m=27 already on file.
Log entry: h=9 m=29
